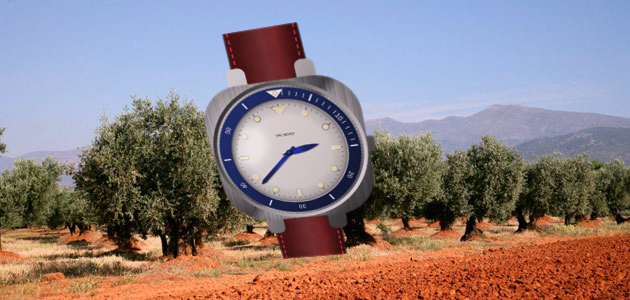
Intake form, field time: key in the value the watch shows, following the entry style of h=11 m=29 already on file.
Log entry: h=2 m=38
